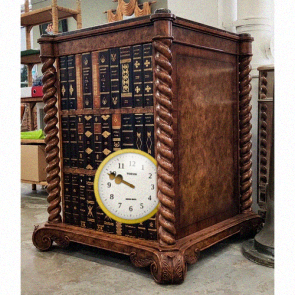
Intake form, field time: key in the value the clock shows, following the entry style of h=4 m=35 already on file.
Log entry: h=9 m=49
